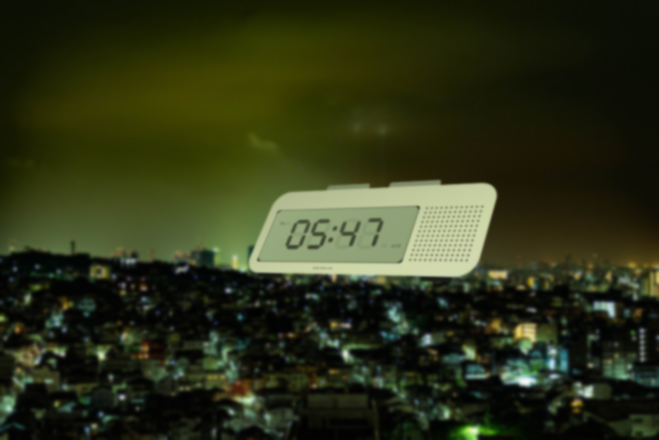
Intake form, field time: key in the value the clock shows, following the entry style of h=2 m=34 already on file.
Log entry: h=5 m=47
